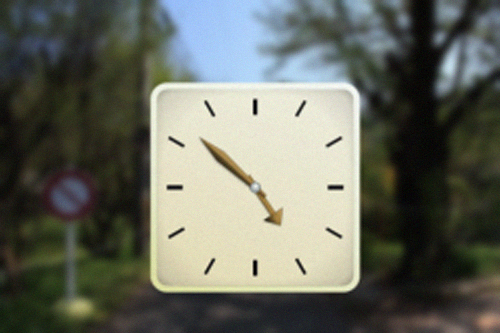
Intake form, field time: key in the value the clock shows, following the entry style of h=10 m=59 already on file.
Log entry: h=4 m=52
